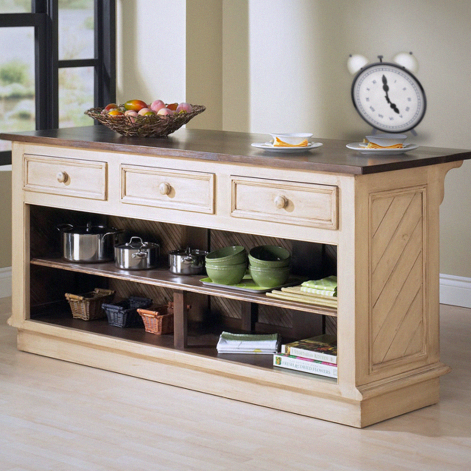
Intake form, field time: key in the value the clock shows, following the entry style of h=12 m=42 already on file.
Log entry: h=5 m=0
